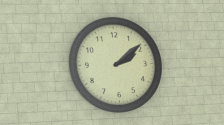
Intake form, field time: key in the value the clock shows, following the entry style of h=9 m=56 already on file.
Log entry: h=2 m=9
